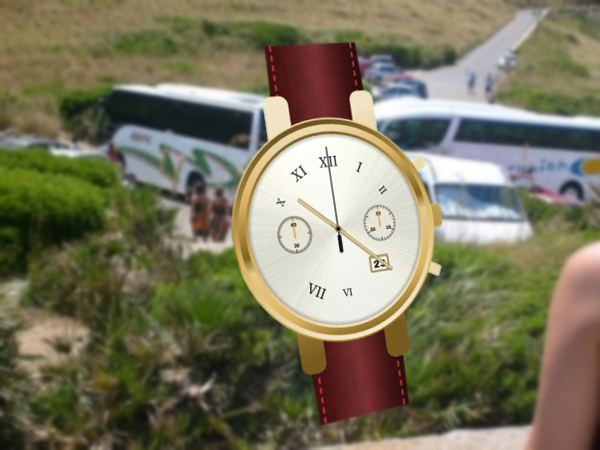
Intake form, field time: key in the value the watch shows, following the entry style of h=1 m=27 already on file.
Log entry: h=10 m=22
